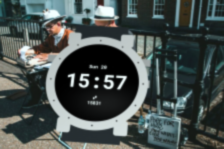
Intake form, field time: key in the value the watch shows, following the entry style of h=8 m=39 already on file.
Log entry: h=15 m=57
